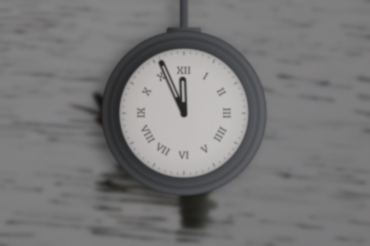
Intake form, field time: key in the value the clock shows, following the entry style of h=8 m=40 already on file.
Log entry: h=11 m=56
